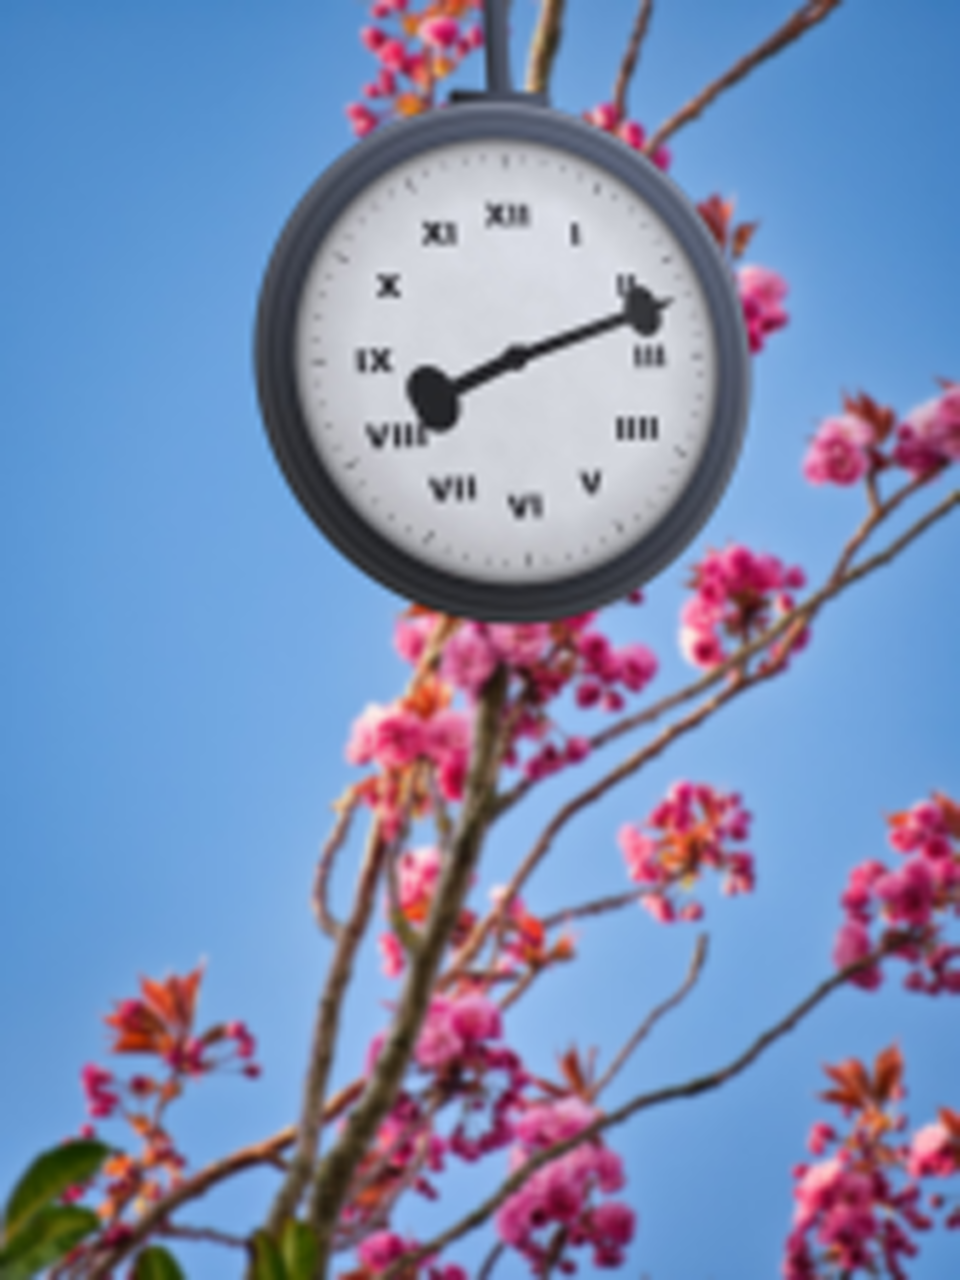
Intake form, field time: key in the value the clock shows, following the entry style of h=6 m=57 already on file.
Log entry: h=8 m=12
